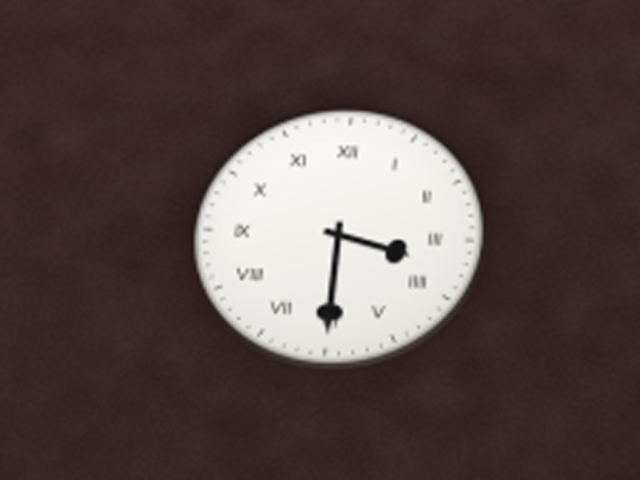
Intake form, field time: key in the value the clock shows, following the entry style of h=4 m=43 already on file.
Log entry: h=3 m=30
